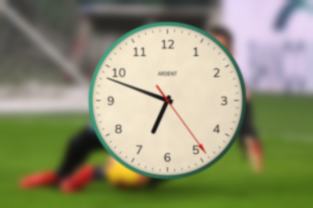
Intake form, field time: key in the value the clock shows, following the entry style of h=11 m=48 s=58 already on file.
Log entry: h=6 m=48 s=24
